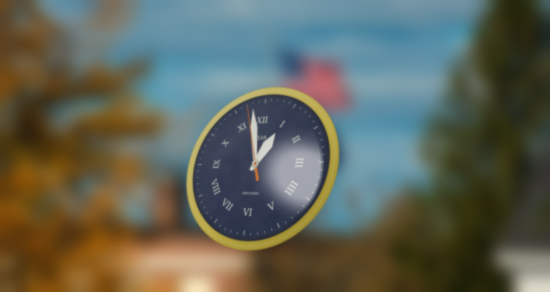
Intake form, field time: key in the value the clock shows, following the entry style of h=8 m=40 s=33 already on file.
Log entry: h=12 m=57 s=57
